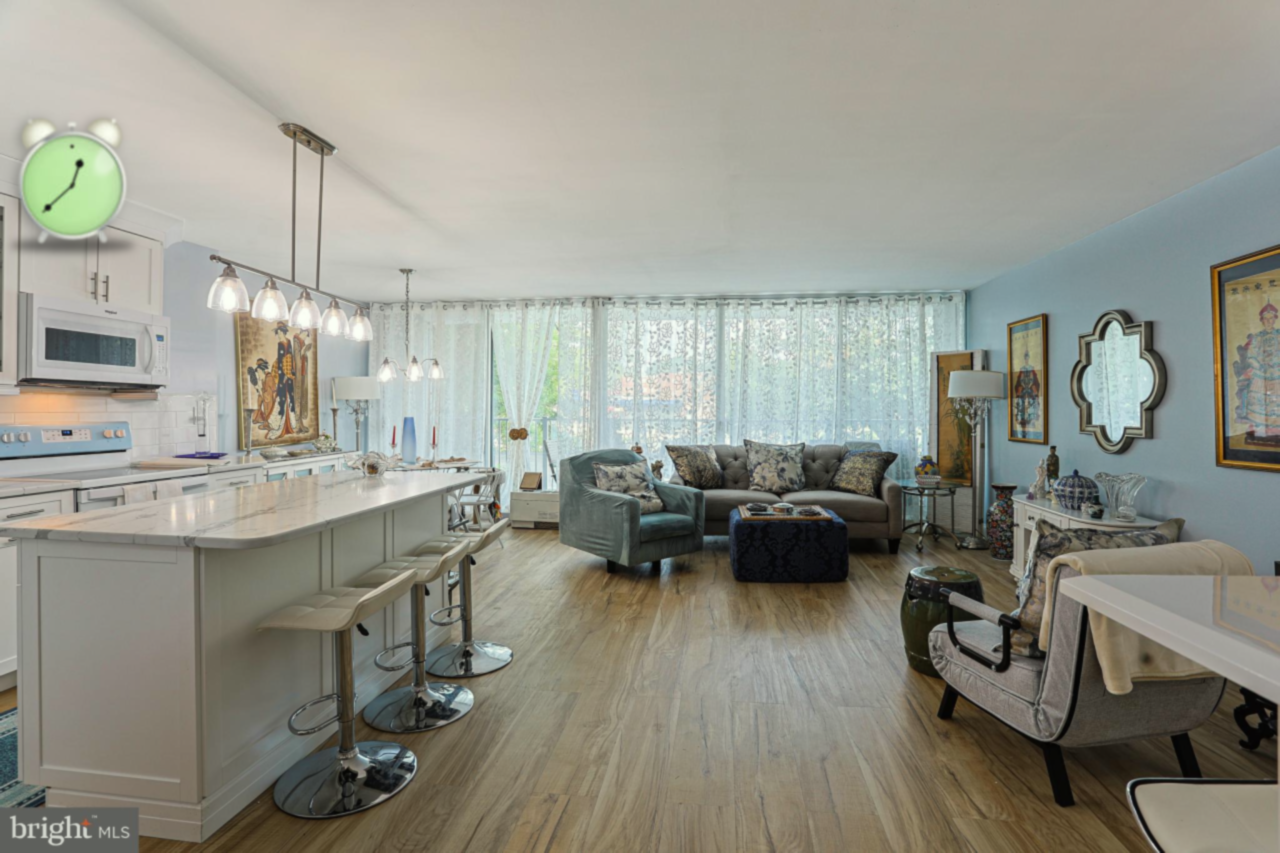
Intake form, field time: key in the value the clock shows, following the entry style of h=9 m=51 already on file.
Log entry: h=12 m=38
